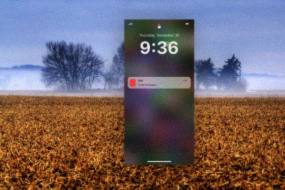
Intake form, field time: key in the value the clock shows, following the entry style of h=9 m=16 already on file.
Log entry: h=9 m=36
